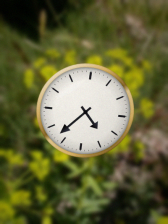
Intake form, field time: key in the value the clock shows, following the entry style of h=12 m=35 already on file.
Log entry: h=4 m=37
